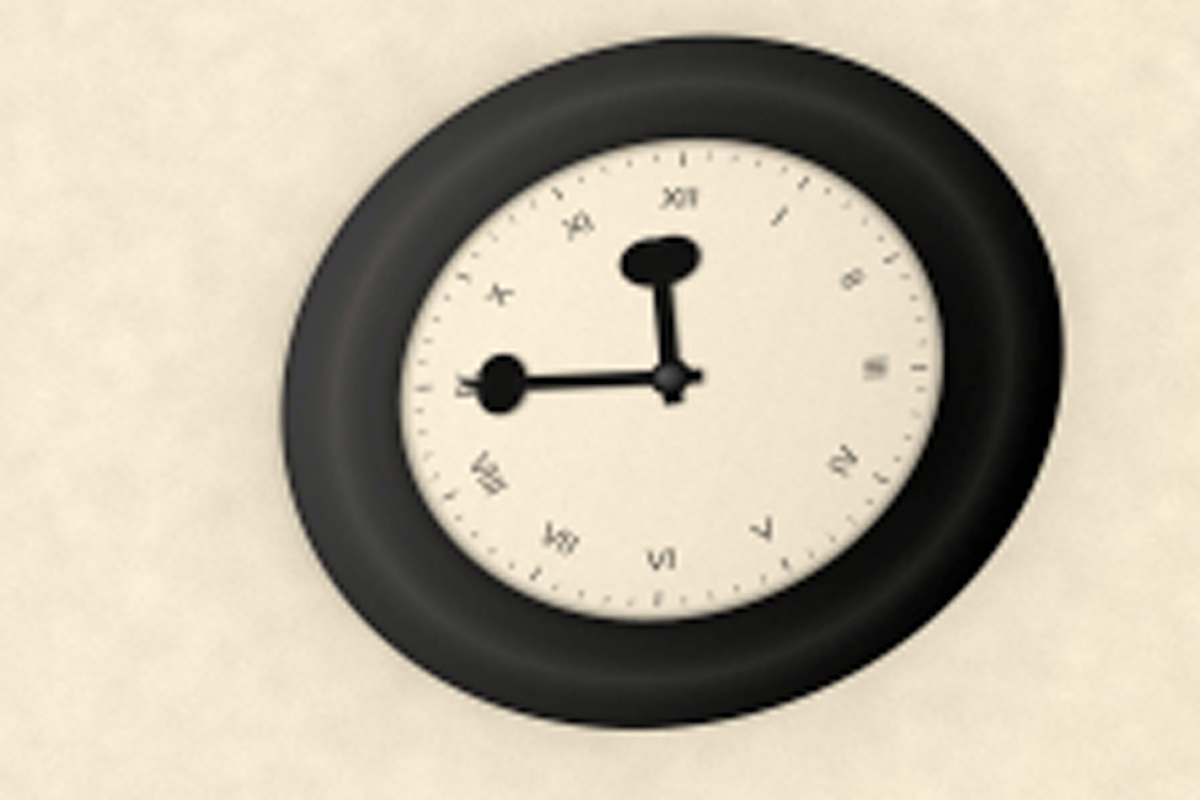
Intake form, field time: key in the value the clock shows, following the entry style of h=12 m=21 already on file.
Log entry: h=11 m=45
